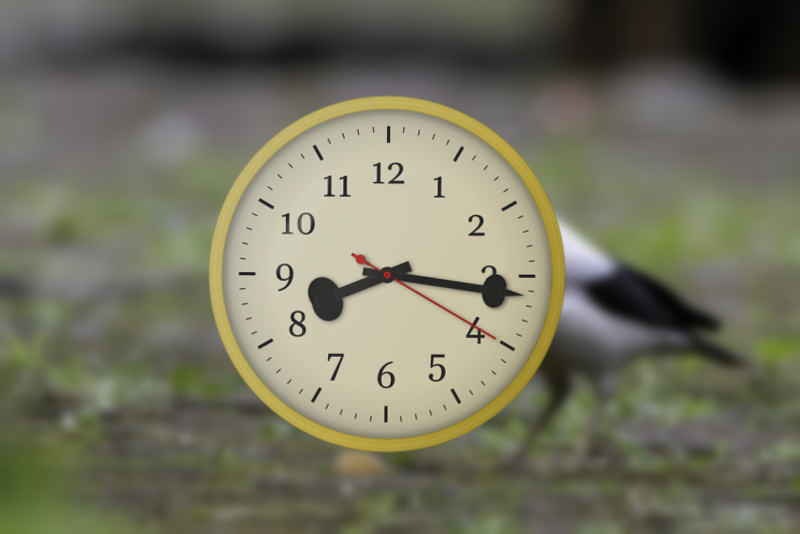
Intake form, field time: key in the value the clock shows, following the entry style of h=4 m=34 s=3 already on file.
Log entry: h=8 m=16 s=20
